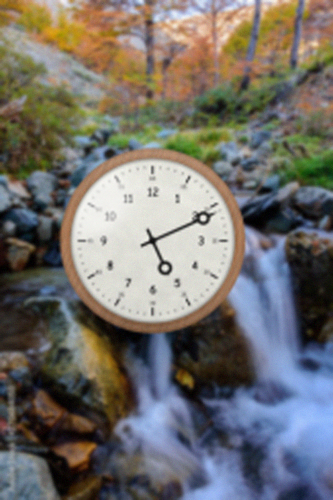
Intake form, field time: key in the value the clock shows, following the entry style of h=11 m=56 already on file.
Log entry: h=5 m=11
